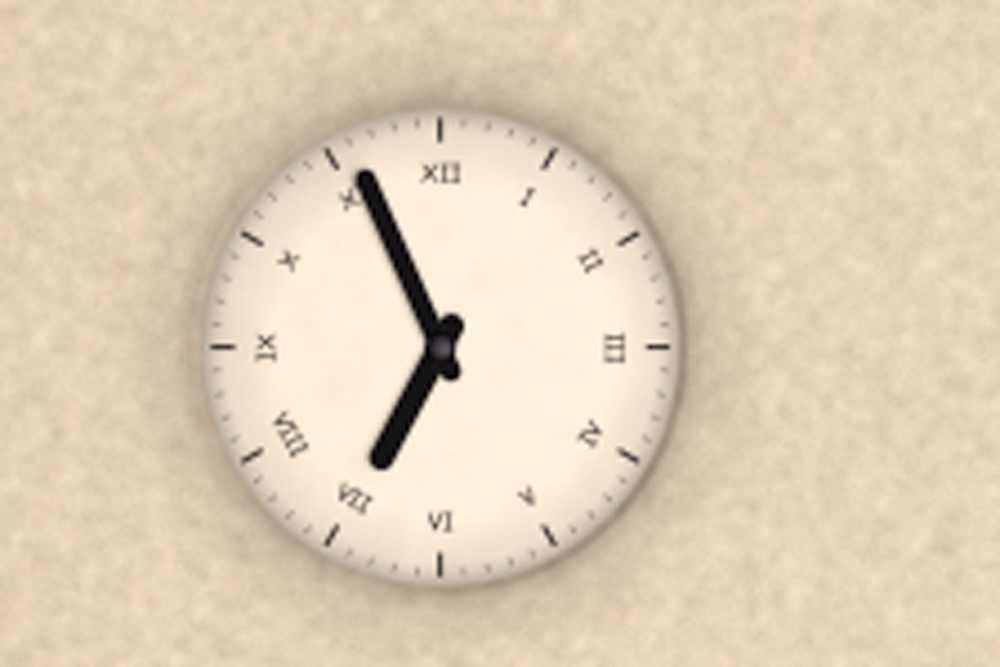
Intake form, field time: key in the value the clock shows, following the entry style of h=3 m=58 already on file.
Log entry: h=6 m=56
